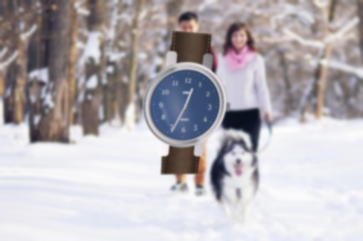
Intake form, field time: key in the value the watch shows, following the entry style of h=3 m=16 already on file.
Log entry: h=12 m=34
